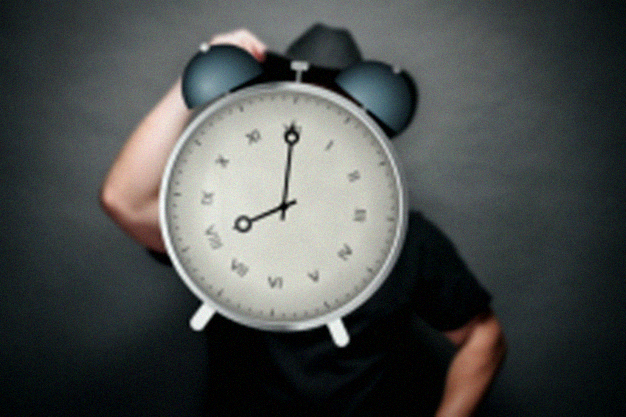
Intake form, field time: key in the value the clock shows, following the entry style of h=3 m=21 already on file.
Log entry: h=8 m=0
